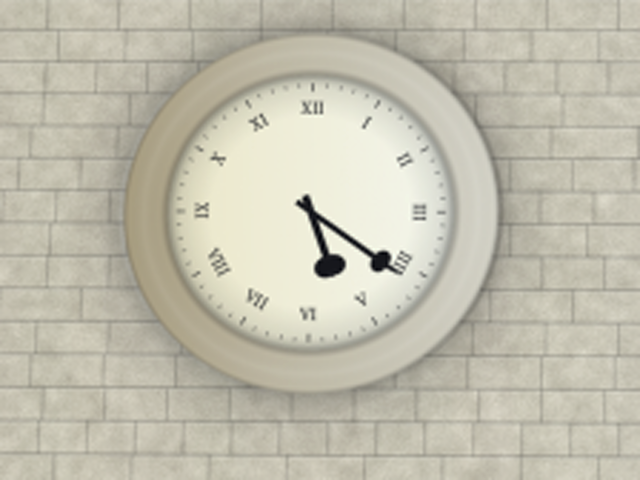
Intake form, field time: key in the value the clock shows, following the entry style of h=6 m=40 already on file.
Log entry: h=5 m=21
